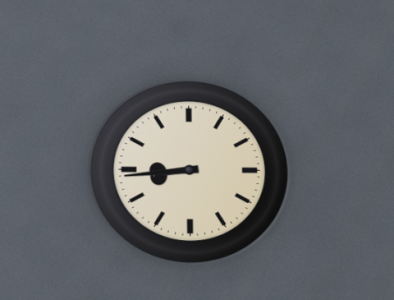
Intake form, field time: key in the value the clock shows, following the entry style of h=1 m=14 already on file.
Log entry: h=8 m=44
